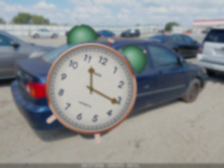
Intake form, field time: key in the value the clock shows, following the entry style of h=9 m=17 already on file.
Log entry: h=11 m=16
